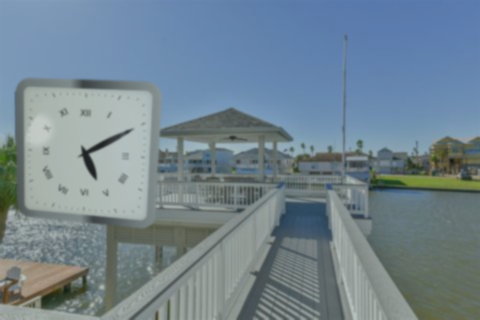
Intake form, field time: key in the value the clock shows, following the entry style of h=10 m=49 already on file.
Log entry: h=5 m=10
